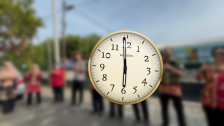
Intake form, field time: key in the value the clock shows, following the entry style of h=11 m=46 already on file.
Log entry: h=5 m=59
